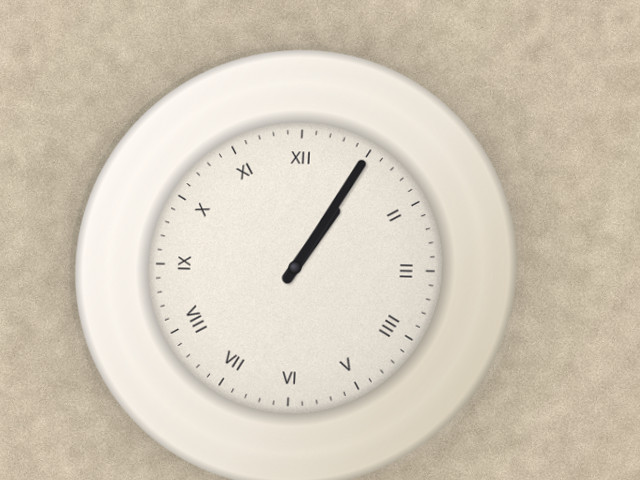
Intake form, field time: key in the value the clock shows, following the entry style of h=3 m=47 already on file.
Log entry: h=1 m=5
